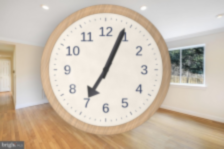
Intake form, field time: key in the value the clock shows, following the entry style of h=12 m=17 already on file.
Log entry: h=7 m=4
